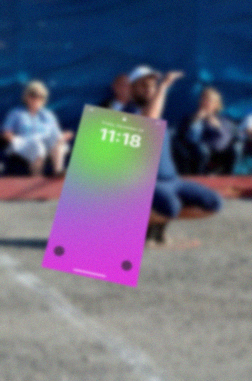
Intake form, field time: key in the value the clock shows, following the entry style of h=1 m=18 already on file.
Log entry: h=11 m=18
